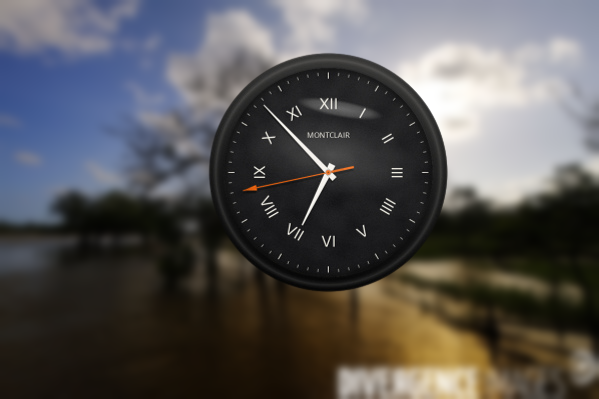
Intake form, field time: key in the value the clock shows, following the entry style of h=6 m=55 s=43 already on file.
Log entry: h=6 m=52 s=43
